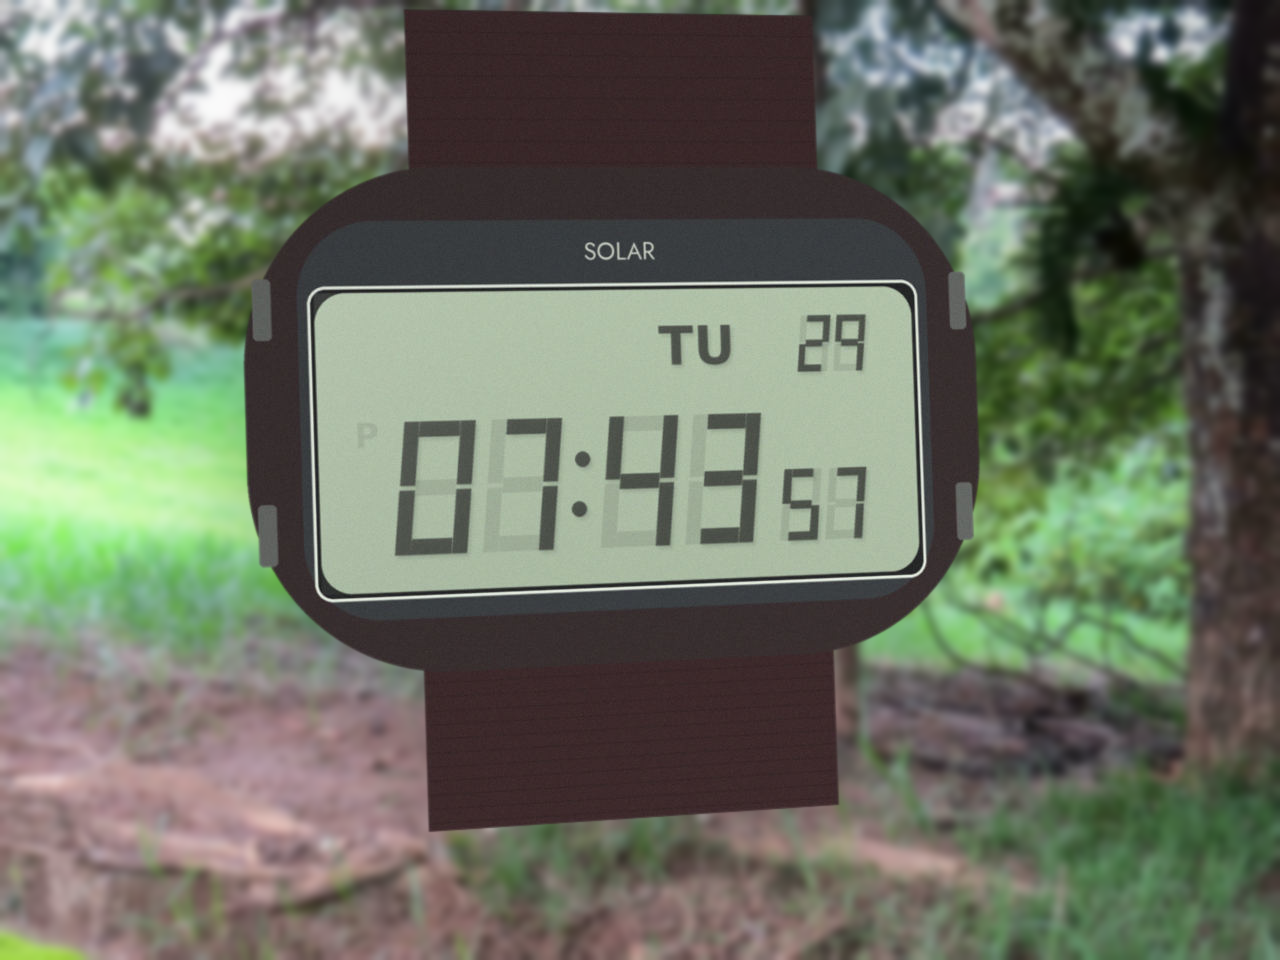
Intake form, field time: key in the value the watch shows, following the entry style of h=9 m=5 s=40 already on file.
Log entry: h=7 m=43 s=57
